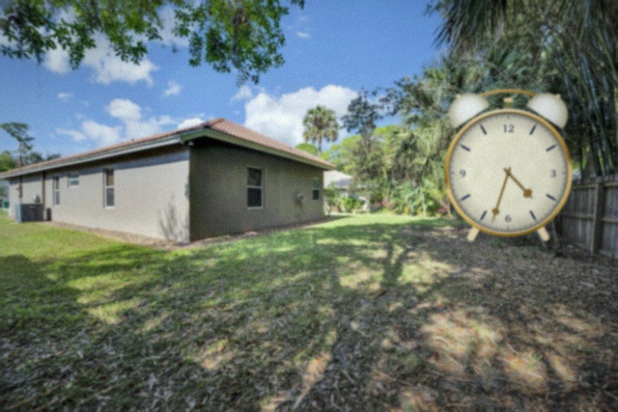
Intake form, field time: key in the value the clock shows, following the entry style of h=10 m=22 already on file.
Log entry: h=4 m=33
